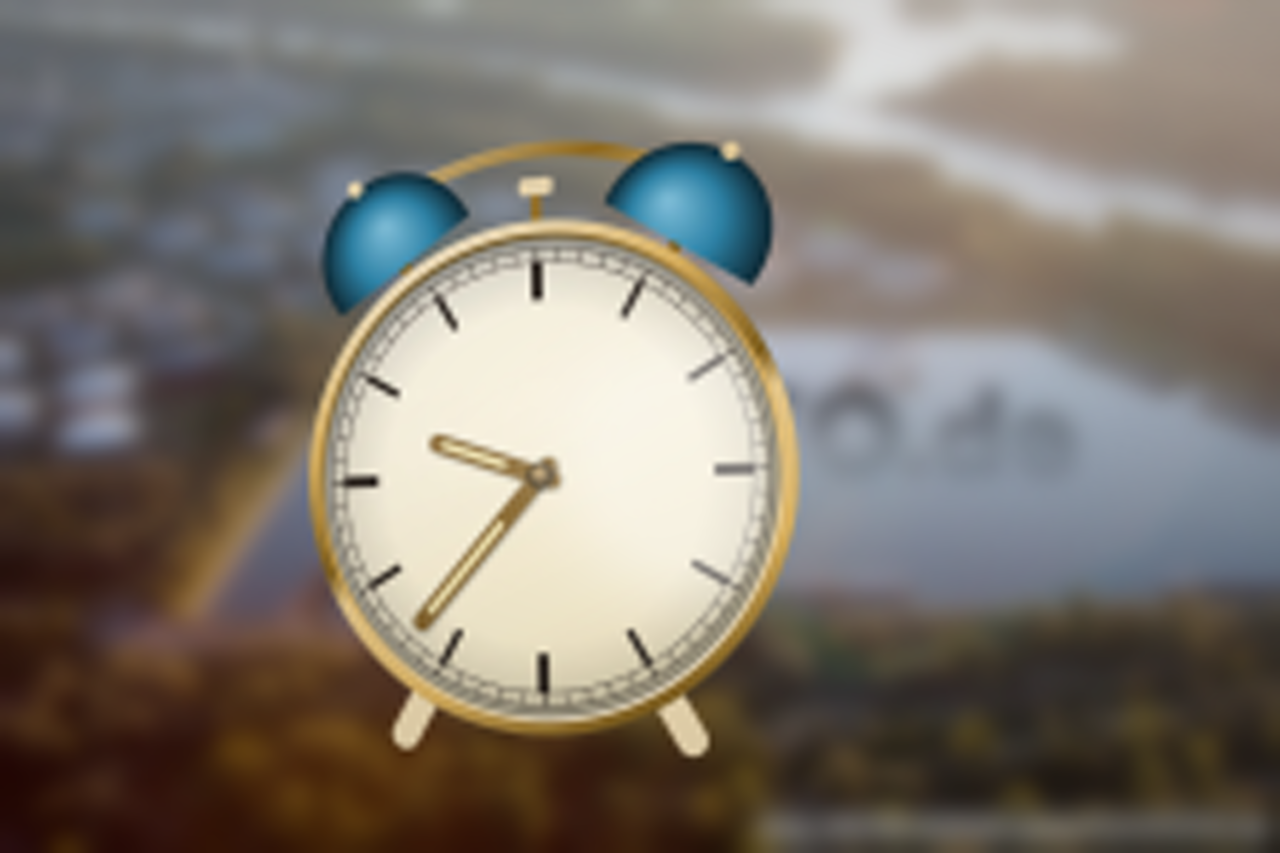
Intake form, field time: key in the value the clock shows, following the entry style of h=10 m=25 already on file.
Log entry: h=9 m=37
